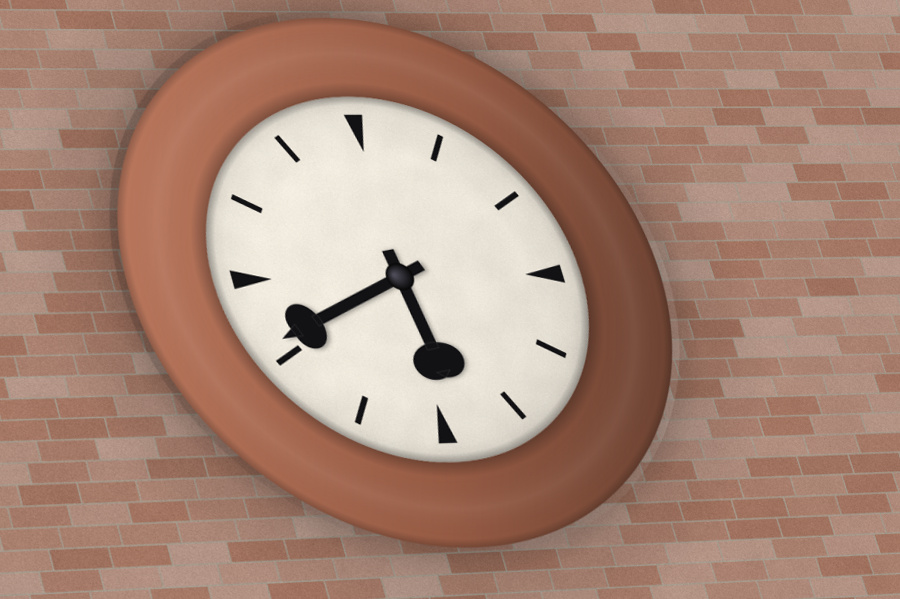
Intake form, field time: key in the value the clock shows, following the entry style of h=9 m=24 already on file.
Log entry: h=5 m=41
